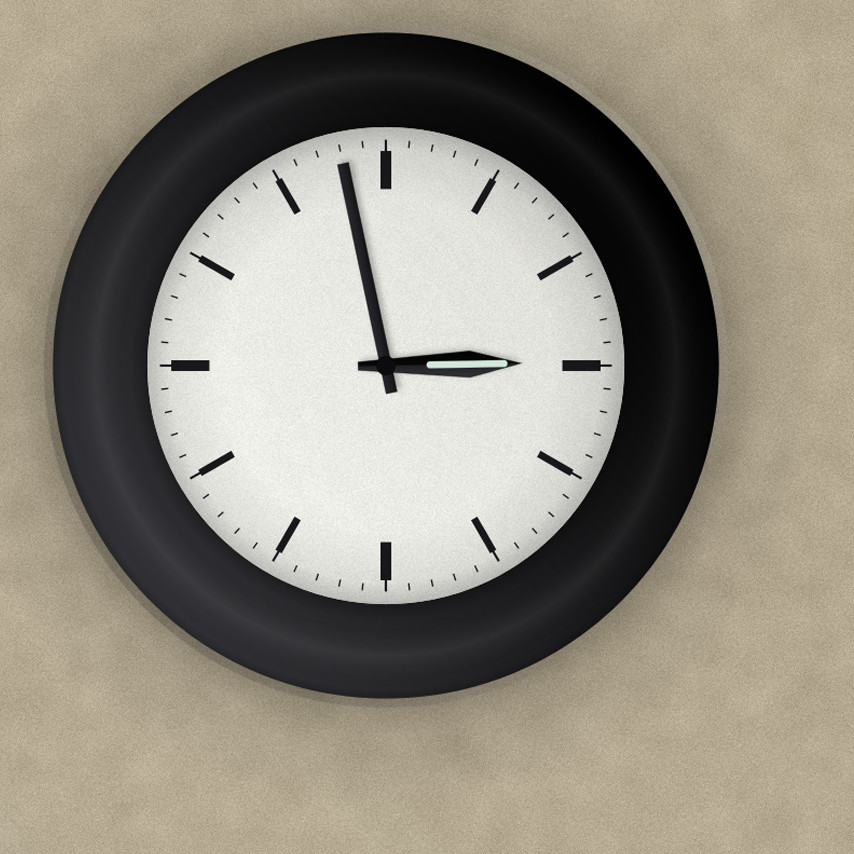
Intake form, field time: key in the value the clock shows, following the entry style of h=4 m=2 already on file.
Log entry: h=2 m=58
